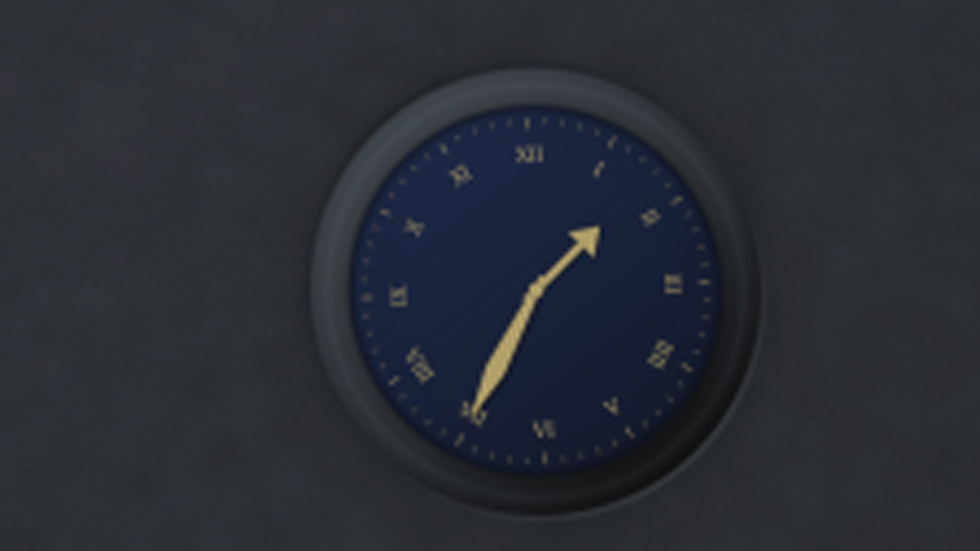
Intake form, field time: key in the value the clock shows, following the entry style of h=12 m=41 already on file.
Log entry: h=1 m=35
